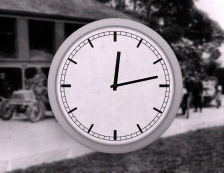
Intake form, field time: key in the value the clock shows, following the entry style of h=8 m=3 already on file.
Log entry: h=12 m=13
